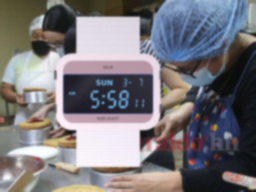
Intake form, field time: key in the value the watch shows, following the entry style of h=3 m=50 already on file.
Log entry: h=5 m=58
